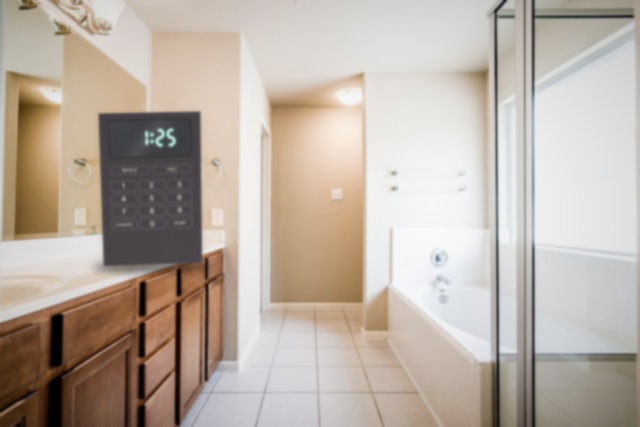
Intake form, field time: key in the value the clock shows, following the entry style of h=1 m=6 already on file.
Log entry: h=1 m=25
